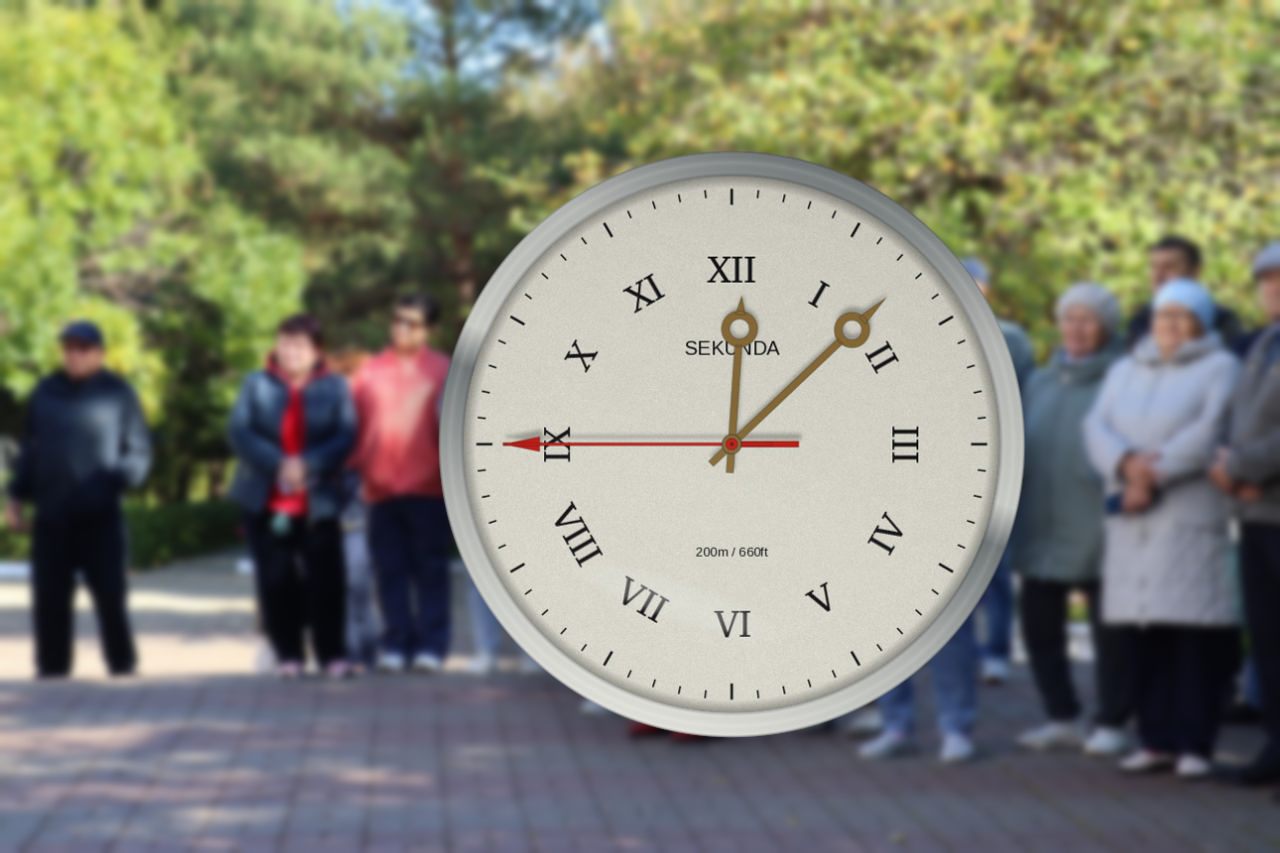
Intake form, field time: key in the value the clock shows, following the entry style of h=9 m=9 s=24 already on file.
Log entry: h=12 m=7 s=45
